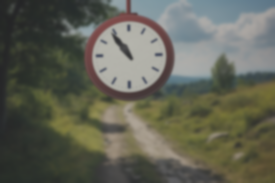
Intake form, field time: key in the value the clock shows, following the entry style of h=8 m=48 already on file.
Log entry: h=10 m=54
